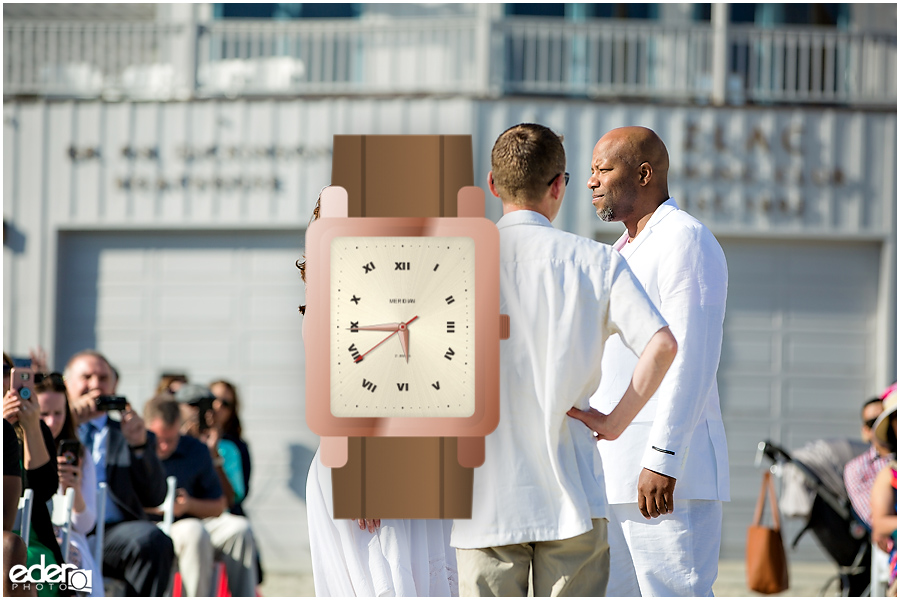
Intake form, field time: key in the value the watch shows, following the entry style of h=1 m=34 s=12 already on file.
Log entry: h=5 m=44 s=39
